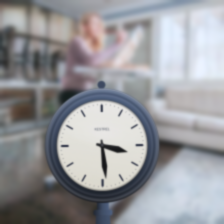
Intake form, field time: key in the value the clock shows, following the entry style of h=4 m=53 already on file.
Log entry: h=3 m=29
